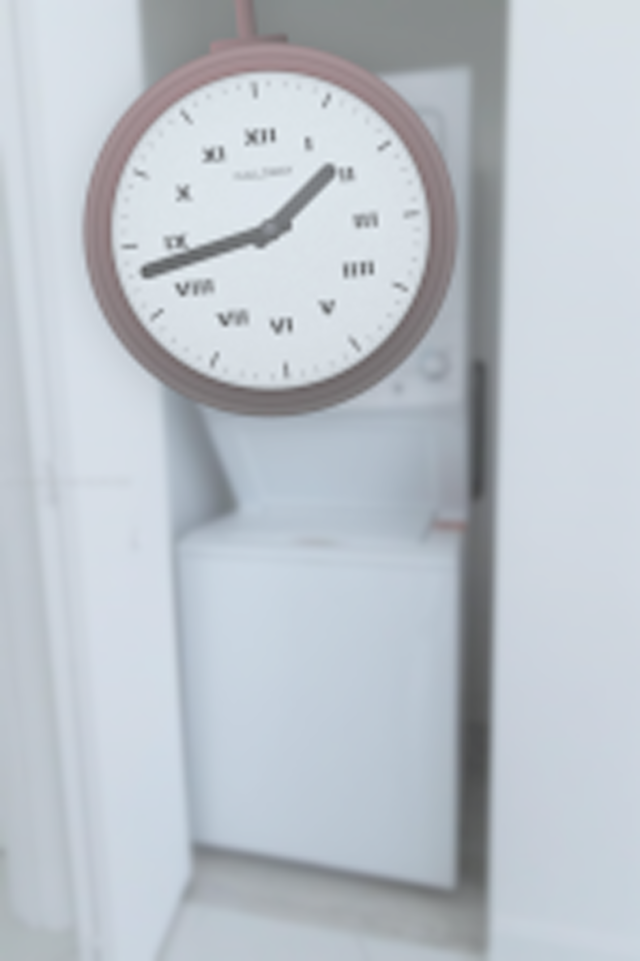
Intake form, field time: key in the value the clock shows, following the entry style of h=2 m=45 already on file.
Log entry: h=1 m=43
